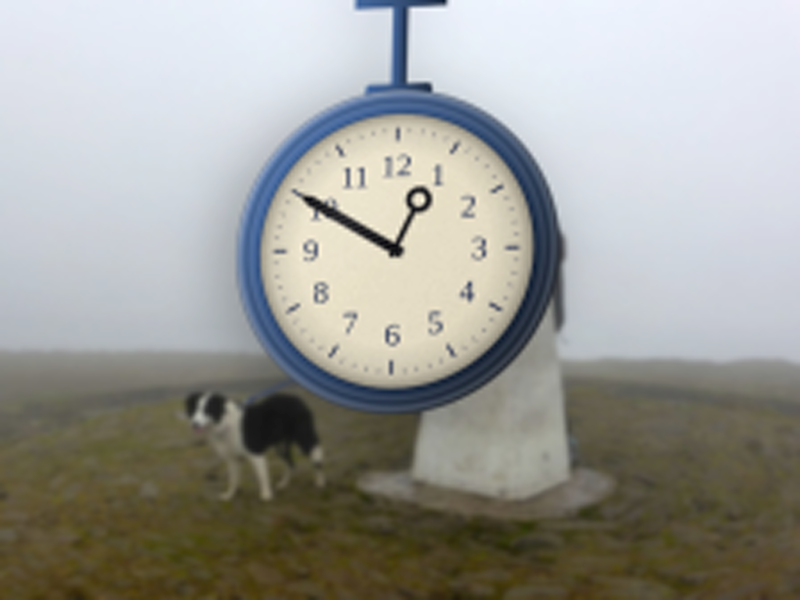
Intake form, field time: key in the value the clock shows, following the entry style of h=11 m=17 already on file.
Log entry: h=12 m=50
